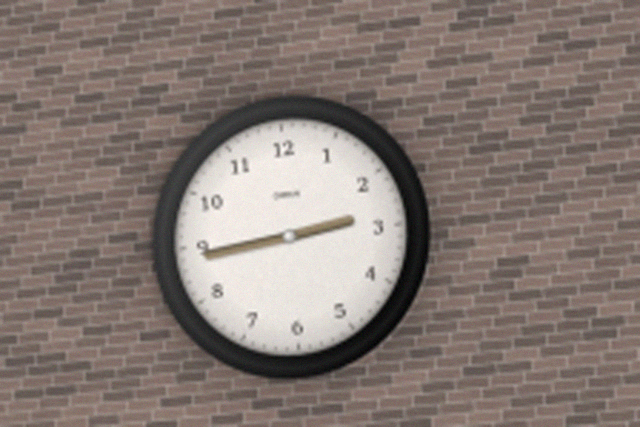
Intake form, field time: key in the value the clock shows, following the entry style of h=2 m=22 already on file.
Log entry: h=2 m=44
